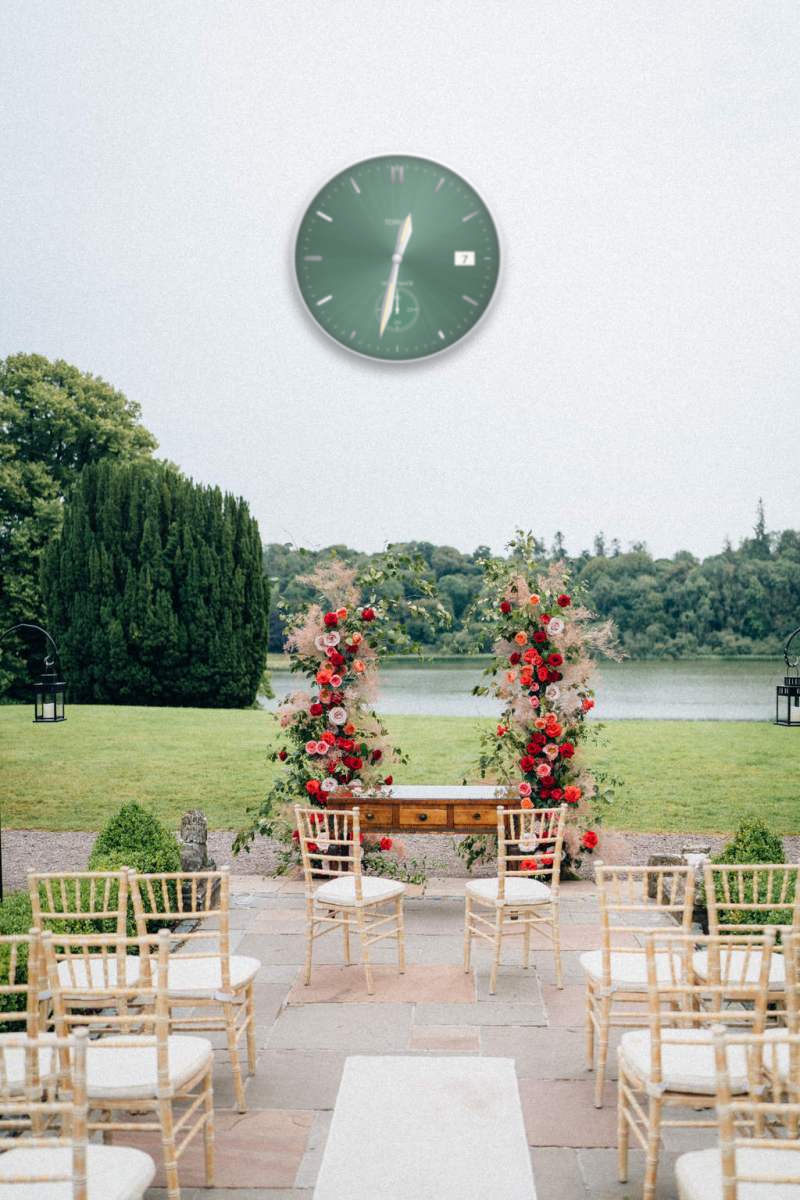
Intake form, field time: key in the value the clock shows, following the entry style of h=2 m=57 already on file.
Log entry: h=12 m=32
